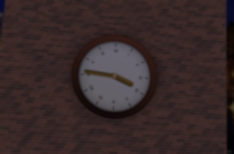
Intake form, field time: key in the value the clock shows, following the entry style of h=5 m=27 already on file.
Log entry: h=3 m=46
